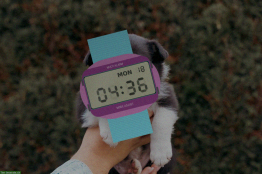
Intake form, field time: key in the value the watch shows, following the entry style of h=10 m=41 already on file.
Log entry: h=4 m=36
